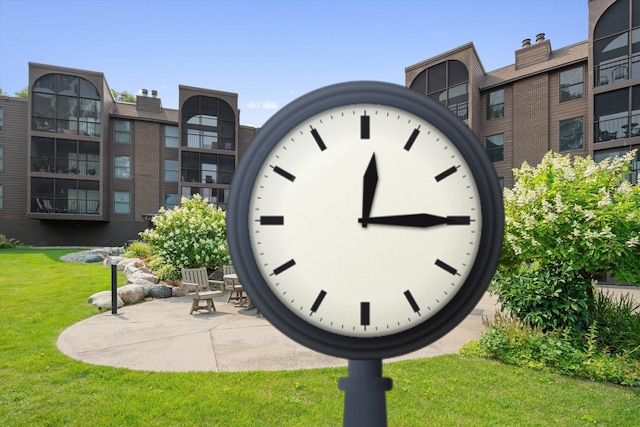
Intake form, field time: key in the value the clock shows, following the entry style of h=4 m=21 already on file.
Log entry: h=12 m=15
